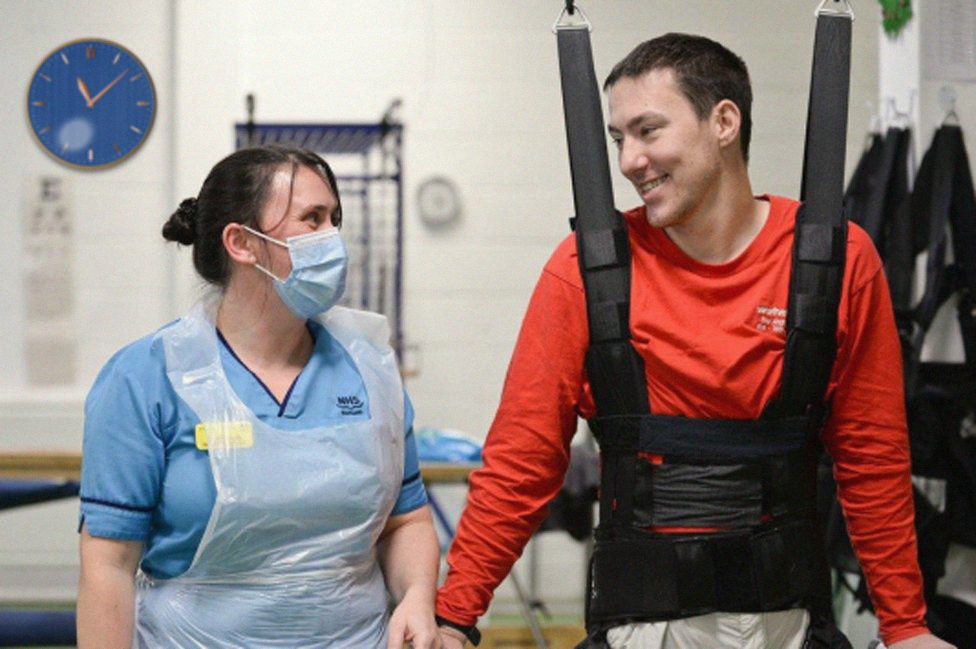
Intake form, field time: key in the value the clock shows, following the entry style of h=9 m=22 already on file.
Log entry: h=11 m=8
